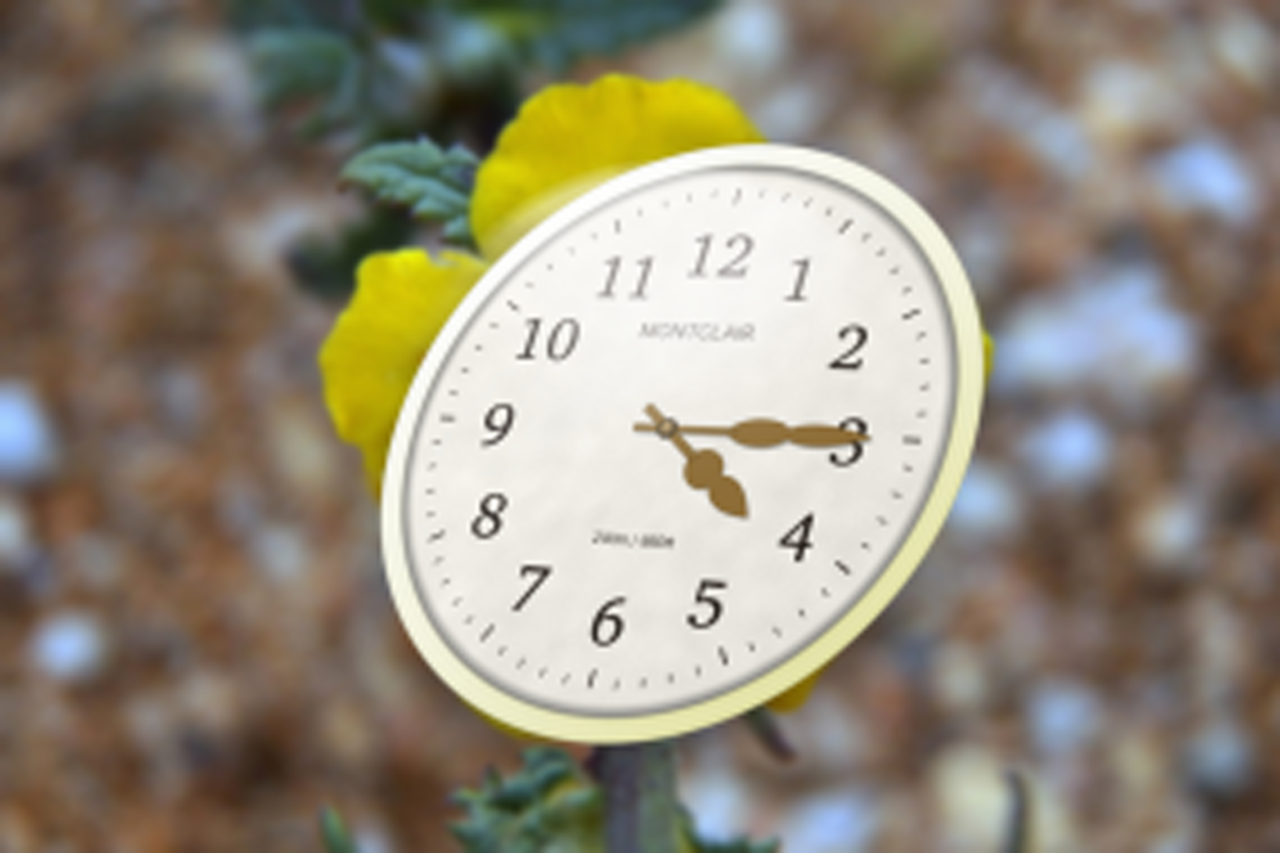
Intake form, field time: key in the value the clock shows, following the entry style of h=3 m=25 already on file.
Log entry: h=4 m=15
